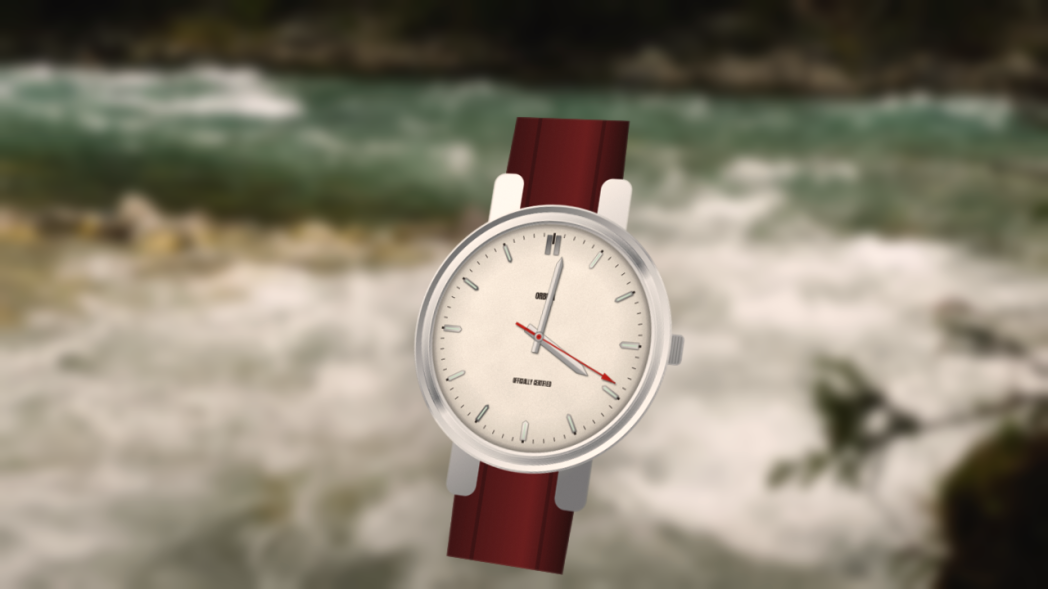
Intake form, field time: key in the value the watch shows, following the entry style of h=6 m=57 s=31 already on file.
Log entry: h=4 m=1 s=19
